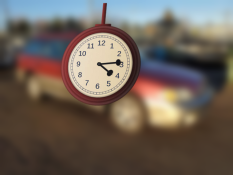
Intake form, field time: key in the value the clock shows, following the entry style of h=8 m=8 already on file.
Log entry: h=4 m=14
